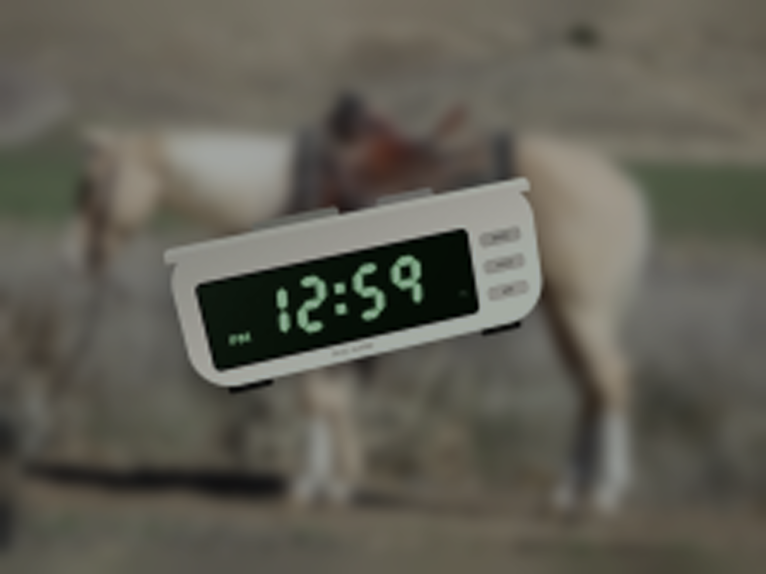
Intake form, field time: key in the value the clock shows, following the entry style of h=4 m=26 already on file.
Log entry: h=12 m=59
